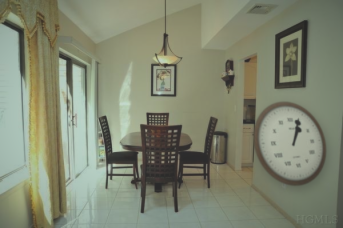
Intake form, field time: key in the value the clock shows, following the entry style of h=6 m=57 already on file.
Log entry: h=1 m=4
